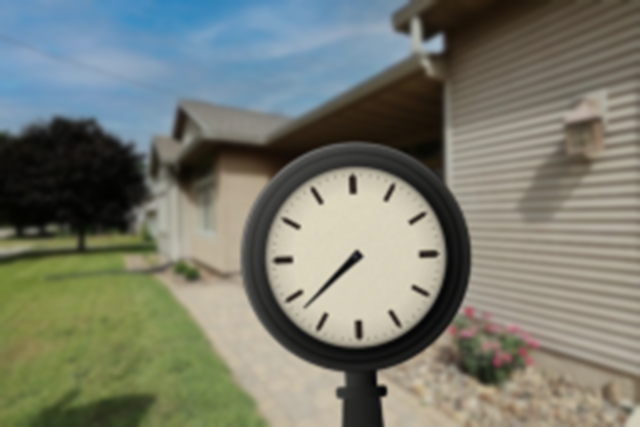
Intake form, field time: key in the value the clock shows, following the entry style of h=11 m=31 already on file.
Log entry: h=7 m=38
